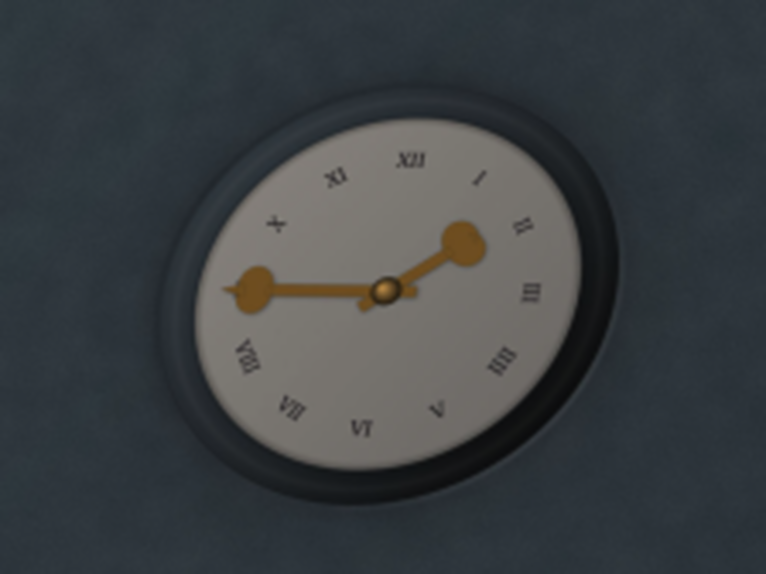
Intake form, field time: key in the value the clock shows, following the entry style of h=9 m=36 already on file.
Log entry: h=1 m=45
